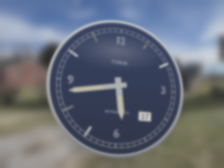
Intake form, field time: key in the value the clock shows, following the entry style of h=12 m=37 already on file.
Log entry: h=5 m=43
